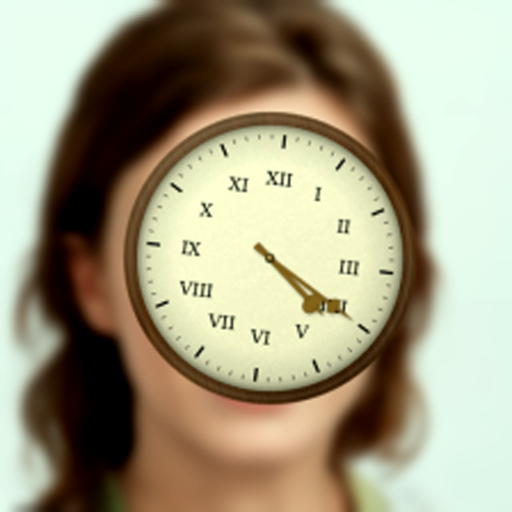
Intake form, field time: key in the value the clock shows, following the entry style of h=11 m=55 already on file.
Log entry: h=4 m=20
